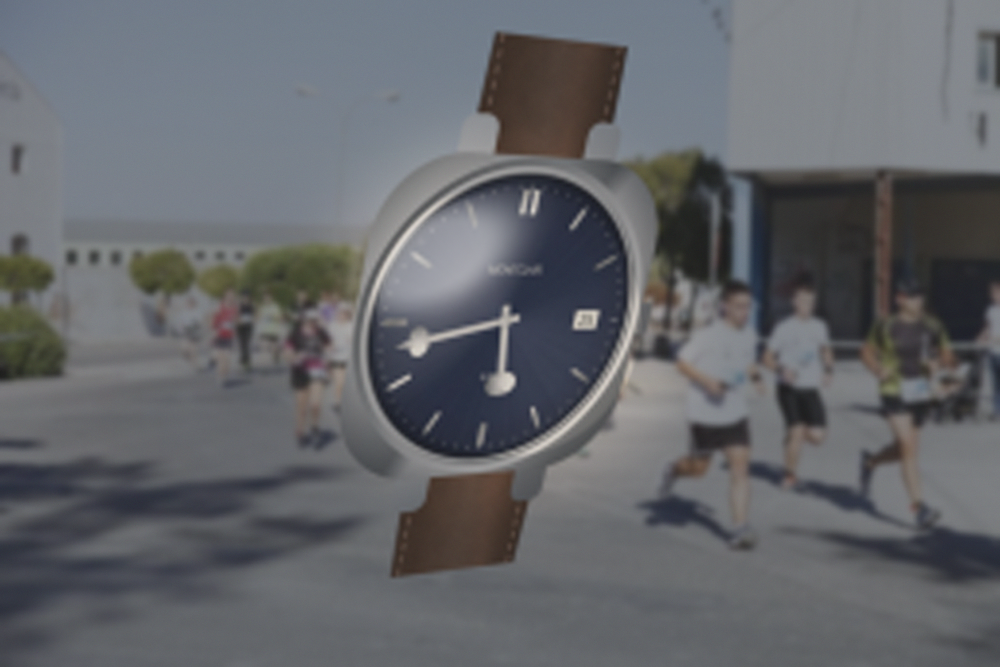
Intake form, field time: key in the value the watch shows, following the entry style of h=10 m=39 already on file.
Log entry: h=5 m=43
